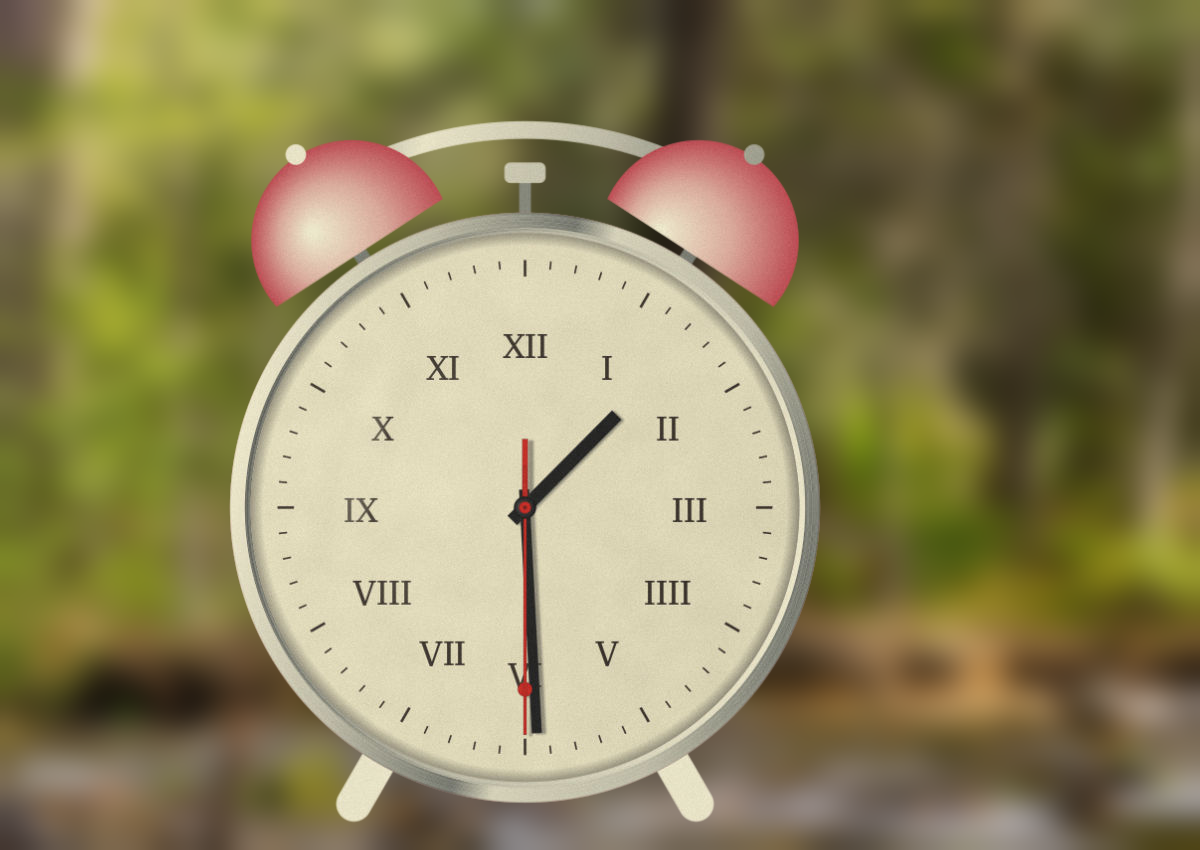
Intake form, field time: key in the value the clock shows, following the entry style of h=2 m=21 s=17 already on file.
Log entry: h=1 m=29 s=30
